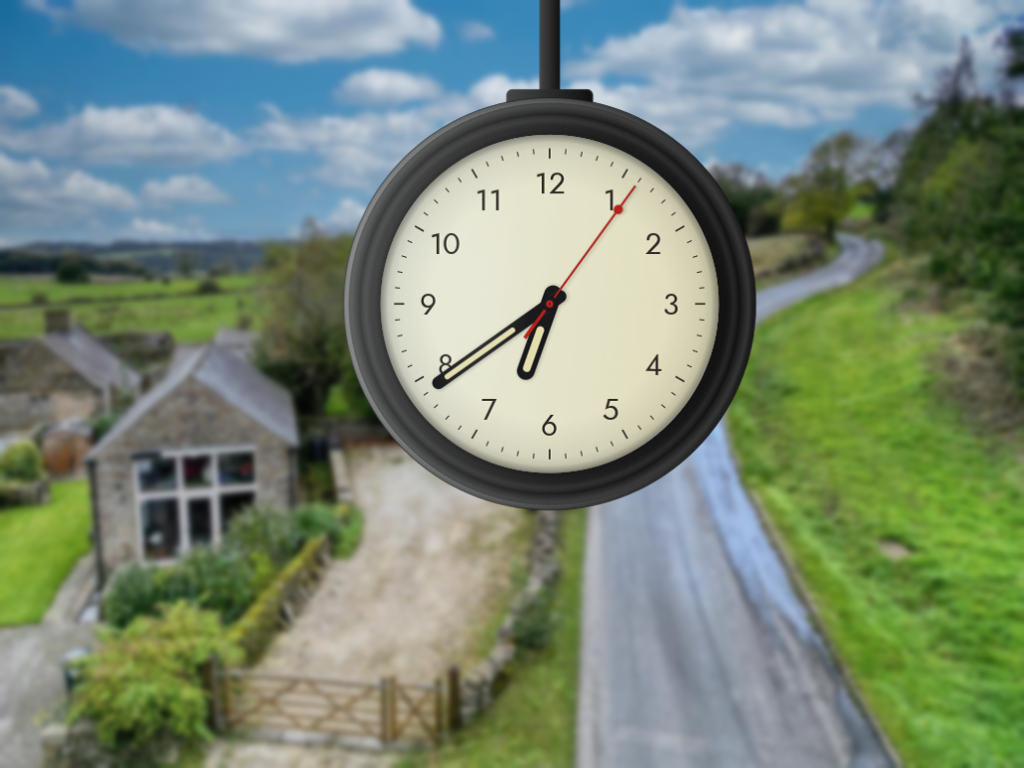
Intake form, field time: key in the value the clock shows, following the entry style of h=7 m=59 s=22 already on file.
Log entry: h=6 m=39 s=6
